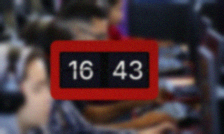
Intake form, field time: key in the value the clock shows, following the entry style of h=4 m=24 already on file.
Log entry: h=16 m=43
